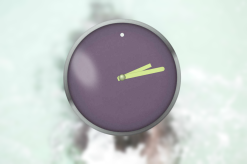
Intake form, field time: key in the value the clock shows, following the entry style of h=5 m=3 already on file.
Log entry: h=2 m=13
